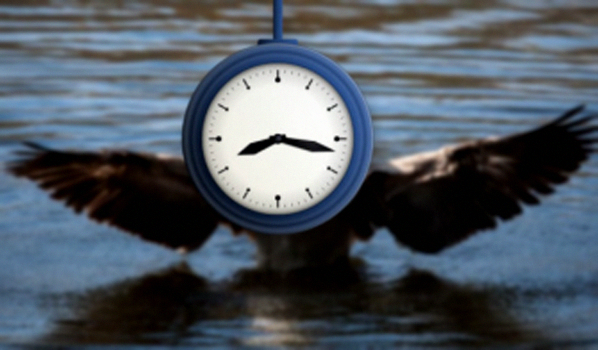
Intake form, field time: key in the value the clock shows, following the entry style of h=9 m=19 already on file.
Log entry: h=8 m=17
